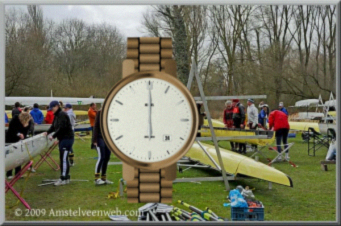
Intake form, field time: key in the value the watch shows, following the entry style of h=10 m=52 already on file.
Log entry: h=6 m=0
